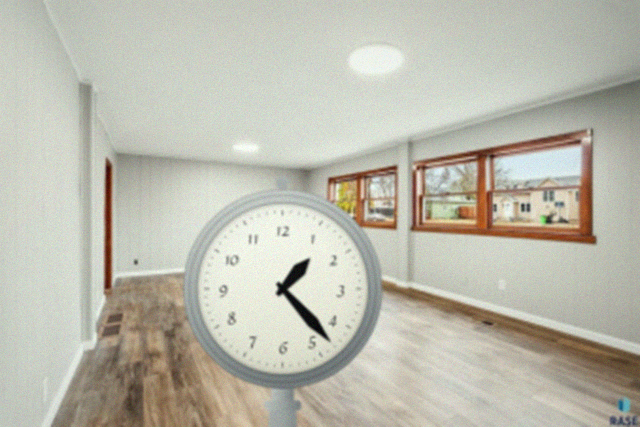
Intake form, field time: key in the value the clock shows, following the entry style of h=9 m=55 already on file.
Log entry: h=1 m=23
